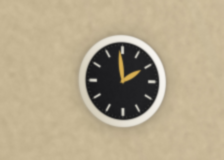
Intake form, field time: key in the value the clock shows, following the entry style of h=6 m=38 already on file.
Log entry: h=1 m=59
